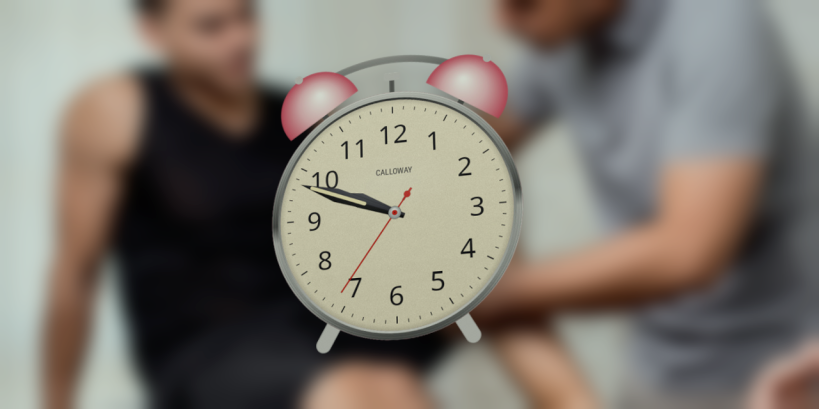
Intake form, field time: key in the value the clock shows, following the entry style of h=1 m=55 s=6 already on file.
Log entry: h=9 m=48 s=36
